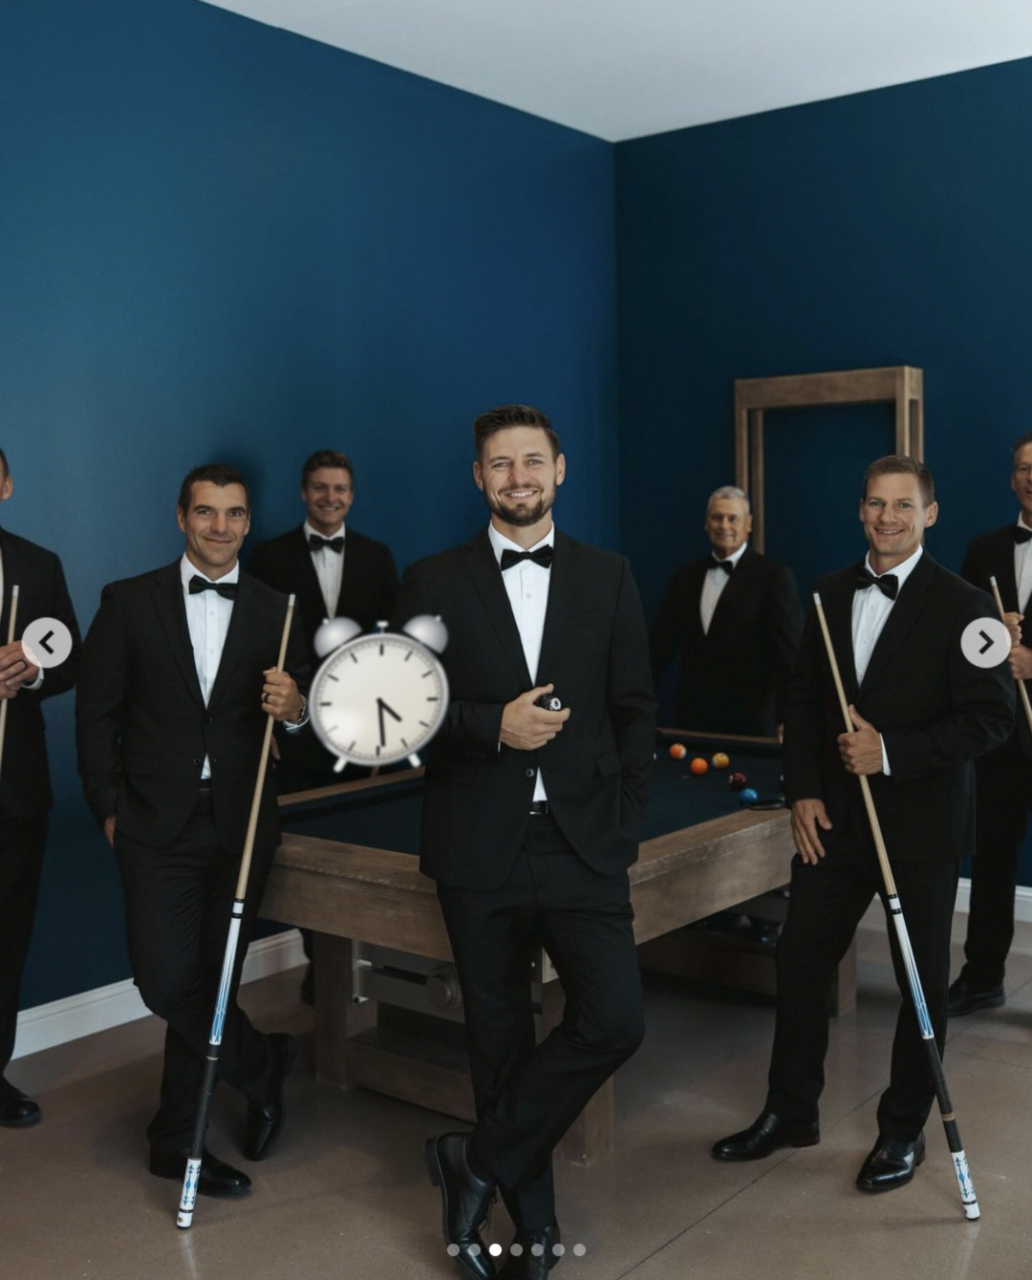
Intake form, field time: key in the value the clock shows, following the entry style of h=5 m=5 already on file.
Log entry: h=4 m=29
